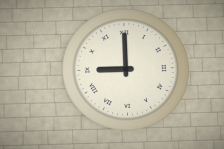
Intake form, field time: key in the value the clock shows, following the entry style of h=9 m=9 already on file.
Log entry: h=9 m=0
